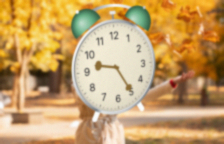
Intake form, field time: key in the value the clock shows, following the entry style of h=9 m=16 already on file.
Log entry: h=9 m=25
